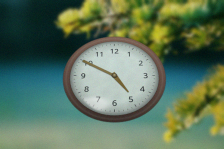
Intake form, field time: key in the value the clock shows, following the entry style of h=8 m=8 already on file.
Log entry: h=4 m=50
